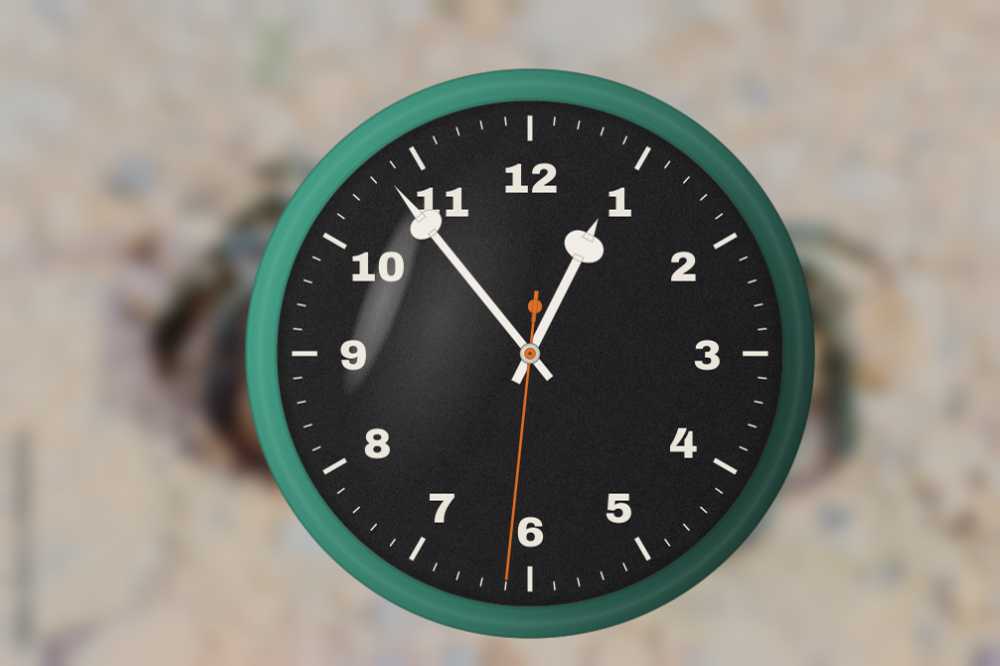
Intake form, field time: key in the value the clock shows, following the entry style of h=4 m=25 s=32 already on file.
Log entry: h=12 m=53 s=31
